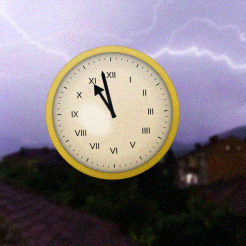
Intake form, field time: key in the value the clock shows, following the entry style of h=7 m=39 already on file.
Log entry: h=10 m=58
